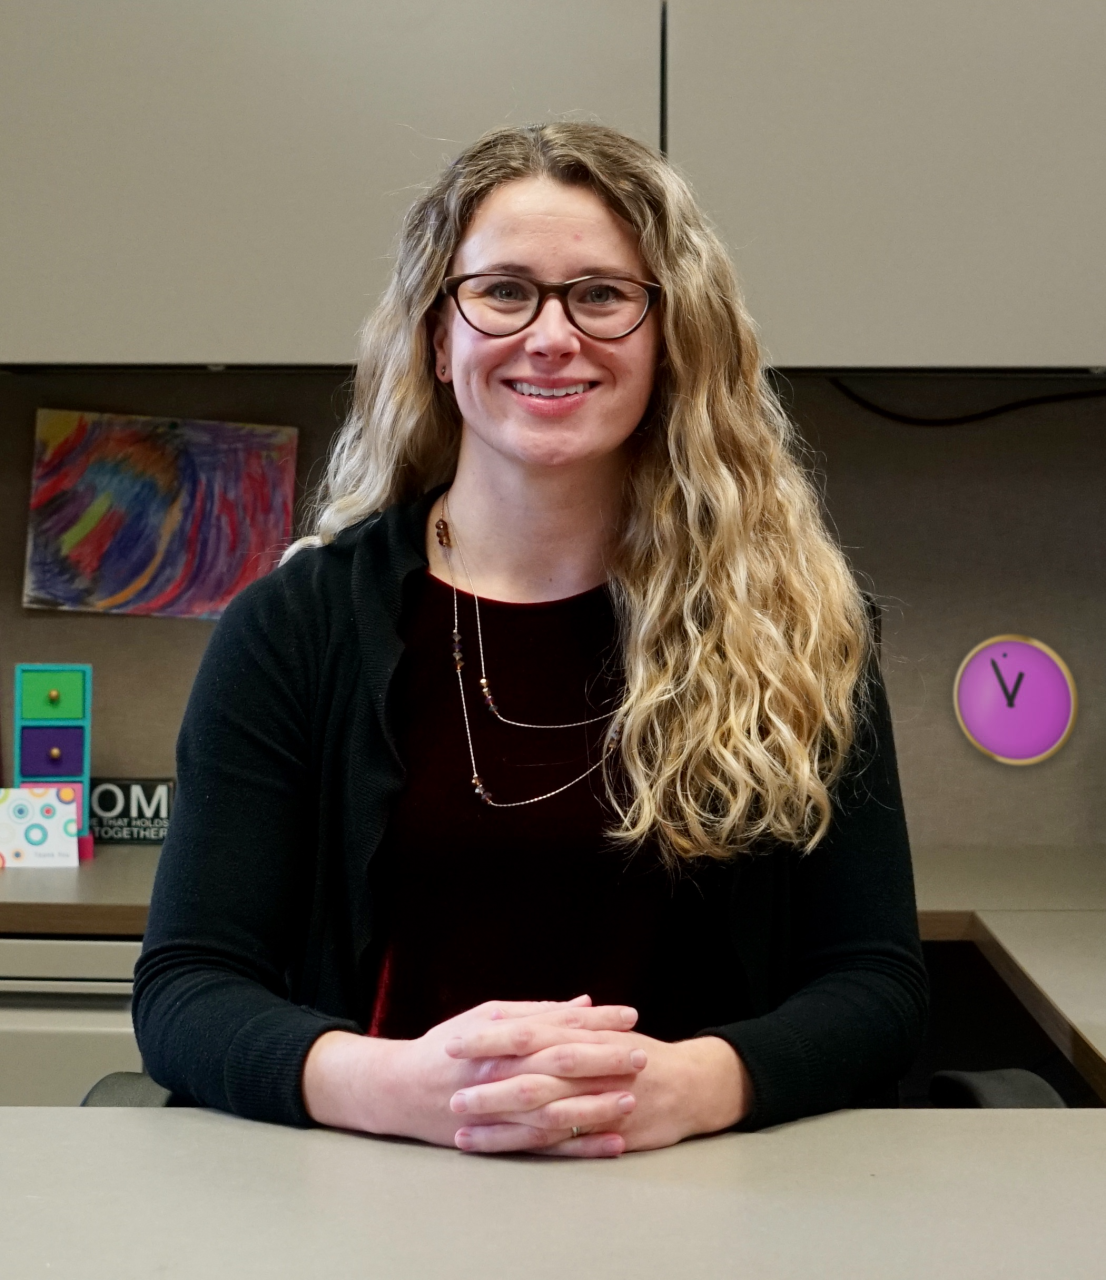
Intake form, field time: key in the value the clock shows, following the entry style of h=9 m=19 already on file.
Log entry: h=12 m=57
